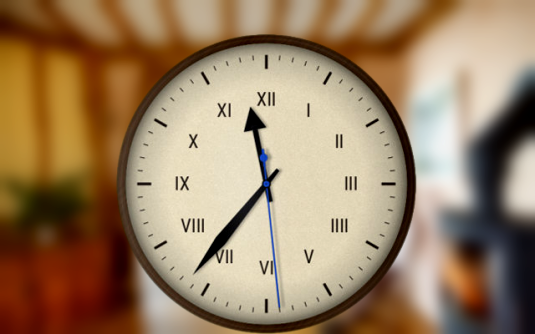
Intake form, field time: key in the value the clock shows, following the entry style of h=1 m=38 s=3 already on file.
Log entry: h=11 m=36 s=29
